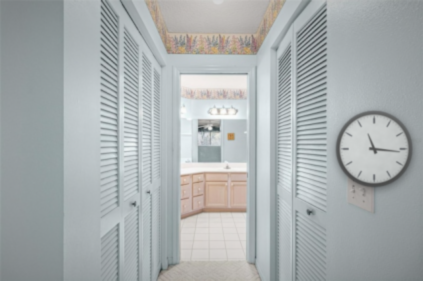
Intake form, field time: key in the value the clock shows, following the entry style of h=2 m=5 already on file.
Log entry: h=11 m=16
